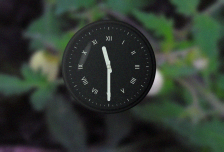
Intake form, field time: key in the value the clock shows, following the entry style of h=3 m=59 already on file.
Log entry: h=11 m=30
